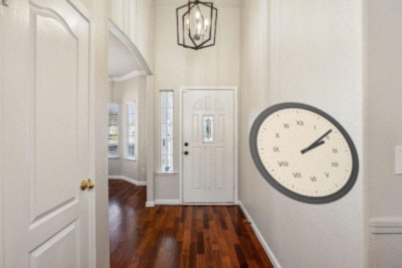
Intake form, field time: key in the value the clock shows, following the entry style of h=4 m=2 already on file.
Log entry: h=2 m=9
